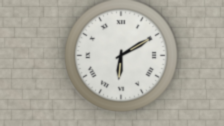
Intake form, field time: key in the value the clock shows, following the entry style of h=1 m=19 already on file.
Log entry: h=6 m=10
